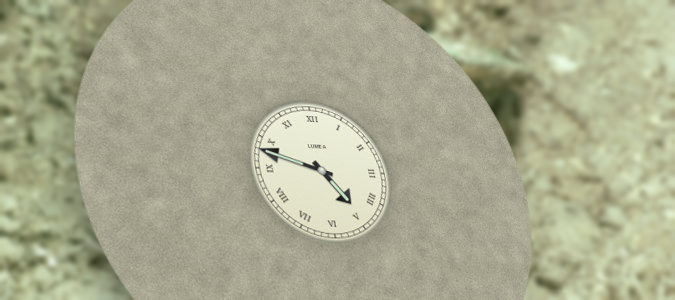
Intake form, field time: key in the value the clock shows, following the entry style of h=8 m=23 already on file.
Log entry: h=4 m=48
